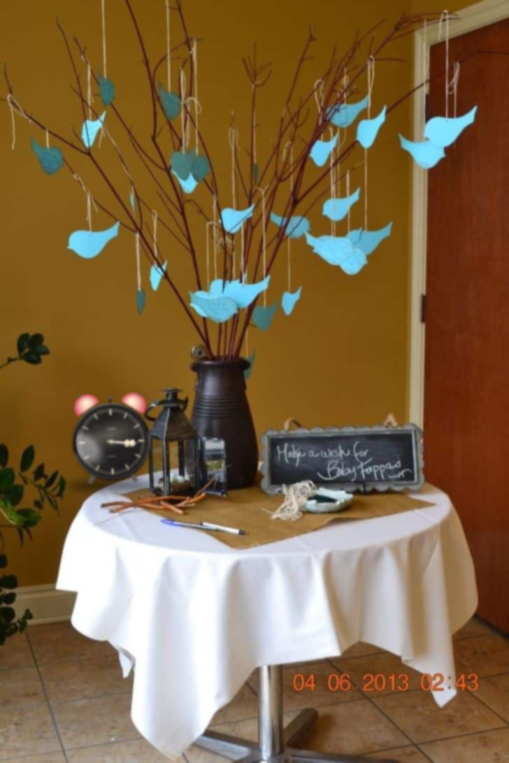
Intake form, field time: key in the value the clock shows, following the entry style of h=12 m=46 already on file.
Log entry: h=3 m=16
